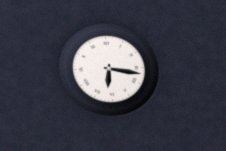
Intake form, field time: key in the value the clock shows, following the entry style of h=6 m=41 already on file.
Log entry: h=6 m=17
